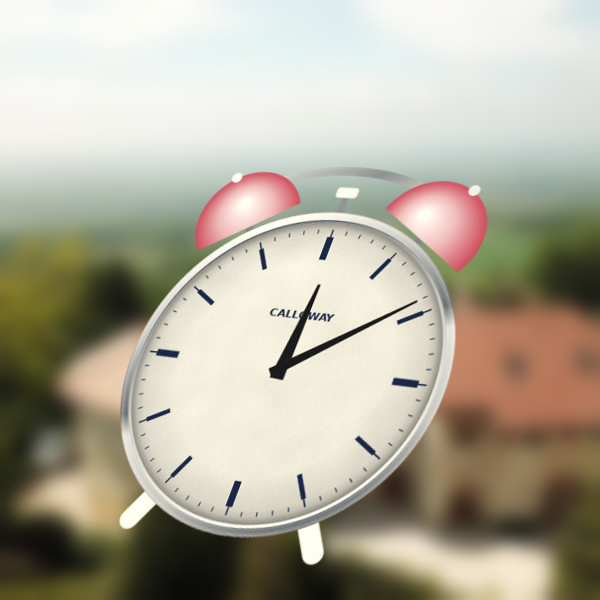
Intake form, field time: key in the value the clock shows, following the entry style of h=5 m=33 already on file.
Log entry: h=12 m=9
